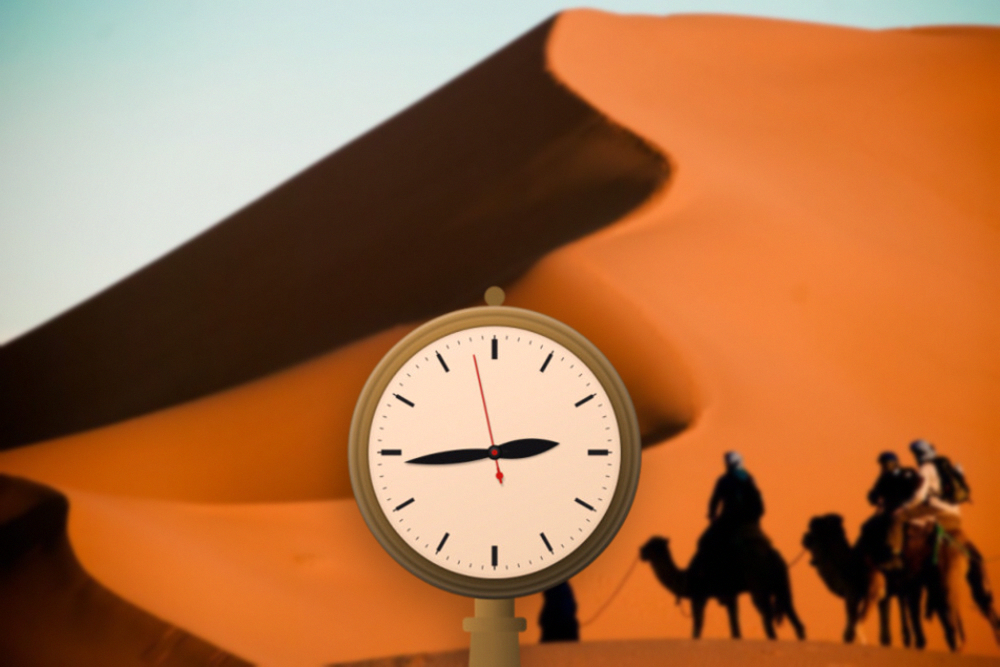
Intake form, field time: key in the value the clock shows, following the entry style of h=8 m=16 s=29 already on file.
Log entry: h=2 m=43 s=58
